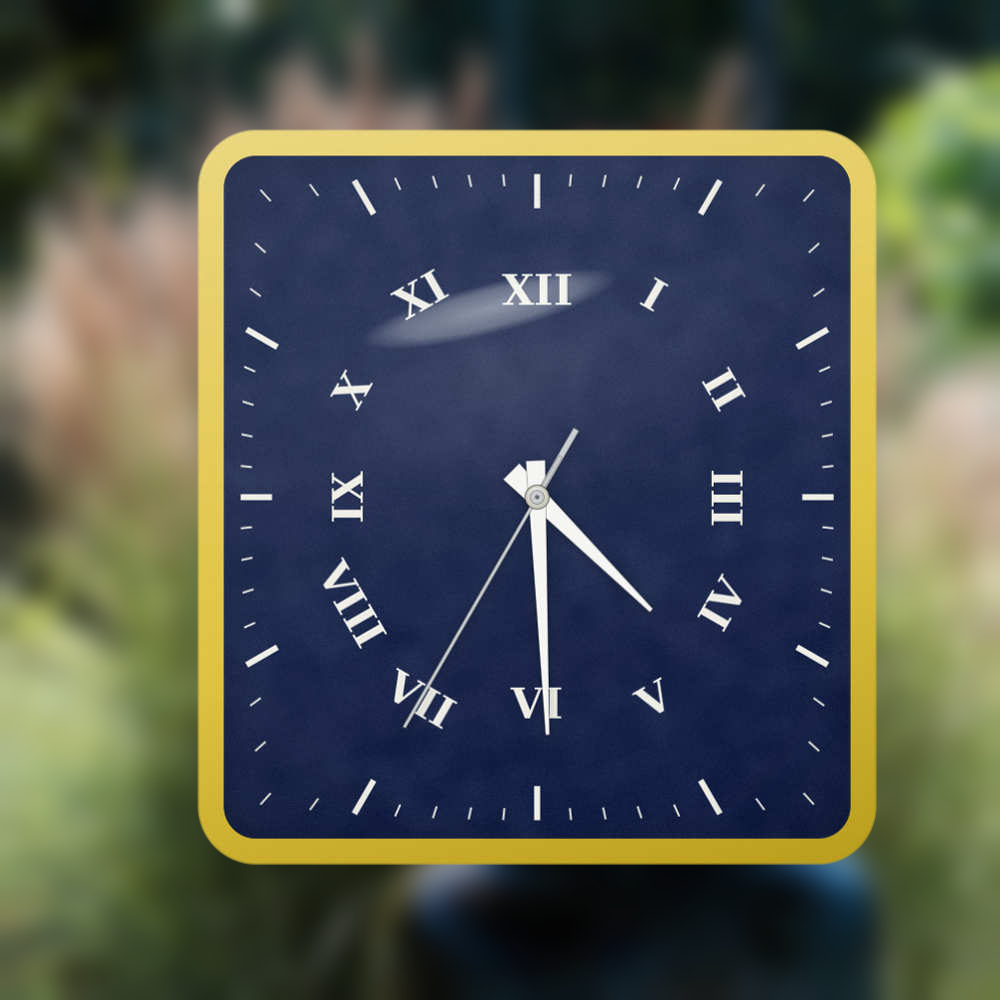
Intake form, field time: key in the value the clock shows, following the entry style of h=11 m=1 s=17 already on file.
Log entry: h=4 m=29 s=35
